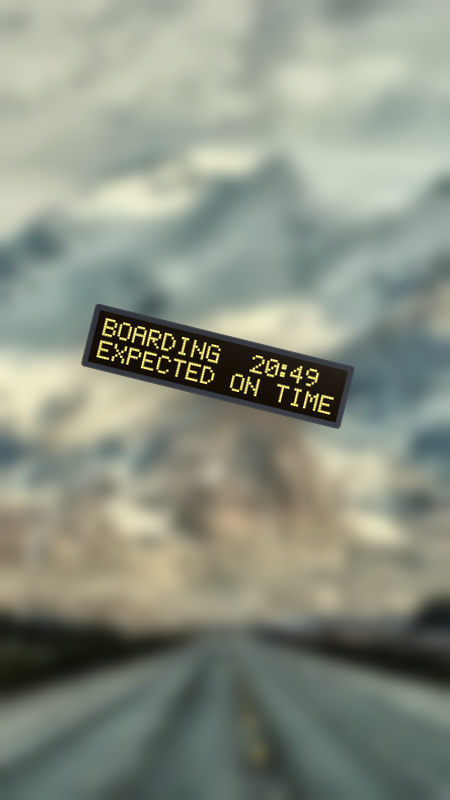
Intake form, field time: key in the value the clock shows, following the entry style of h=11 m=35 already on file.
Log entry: h=20 m=49
